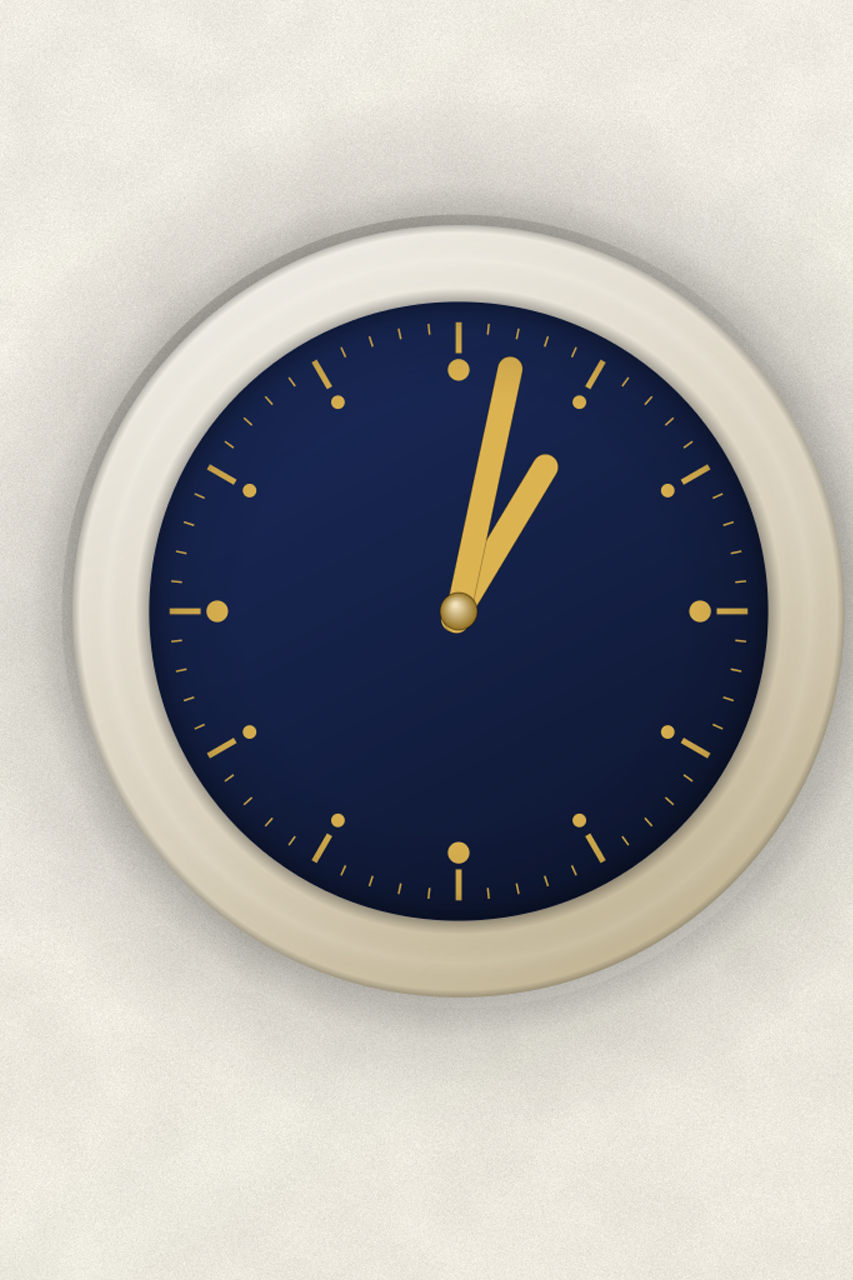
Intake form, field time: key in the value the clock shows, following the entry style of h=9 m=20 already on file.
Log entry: h=1 m=2
